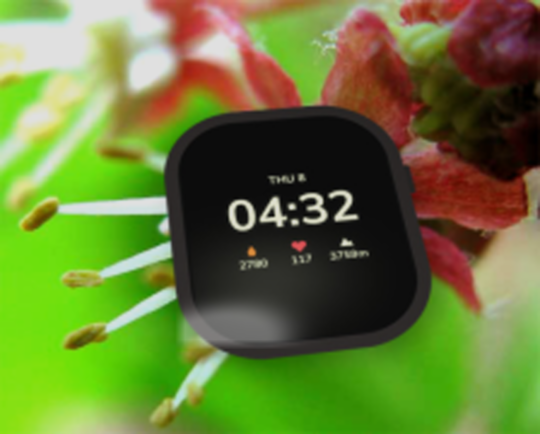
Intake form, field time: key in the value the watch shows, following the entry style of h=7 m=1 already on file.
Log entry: h=4 m=32
